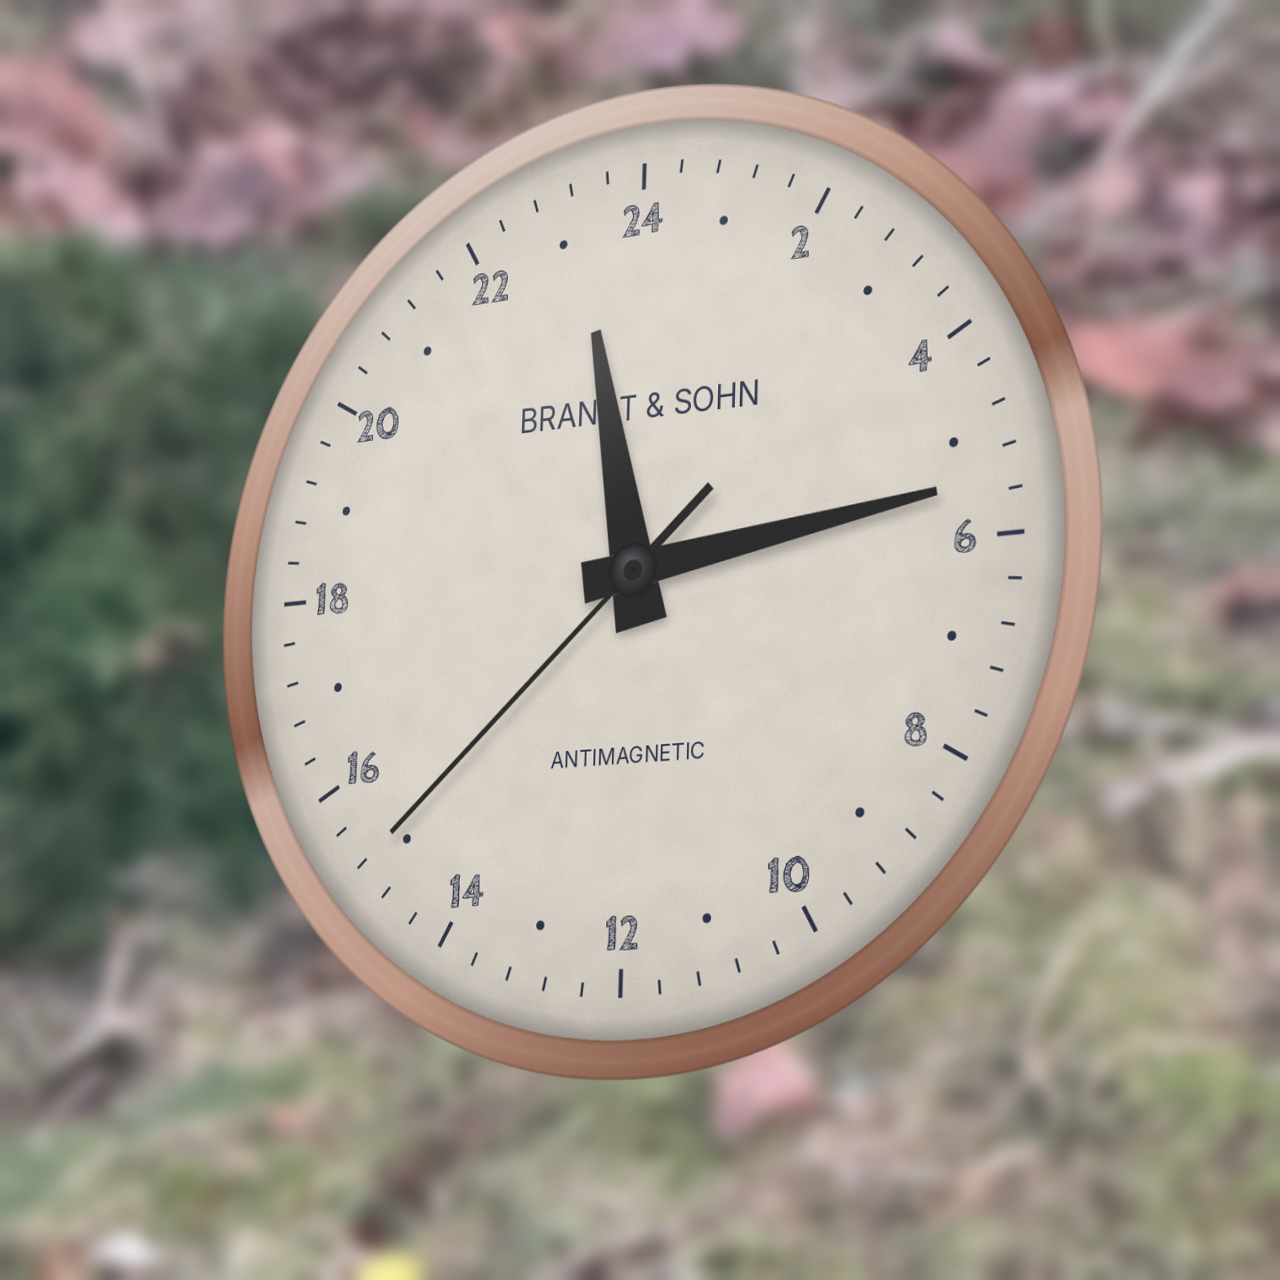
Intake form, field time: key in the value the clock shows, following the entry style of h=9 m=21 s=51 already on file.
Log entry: h=23 m=13 s=38
